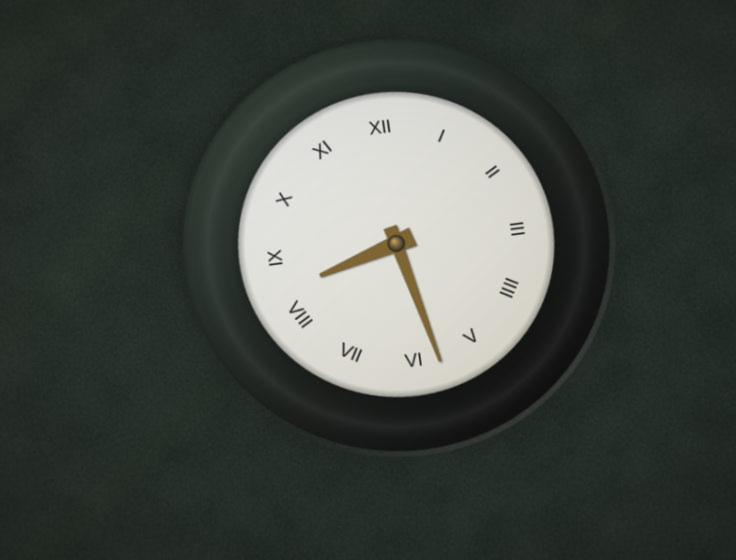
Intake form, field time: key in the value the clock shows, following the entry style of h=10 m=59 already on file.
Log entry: h=8 m=28
